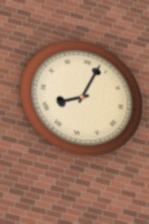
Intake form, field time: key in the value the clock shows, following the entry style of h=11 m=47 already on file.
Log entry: h=8 m=3
